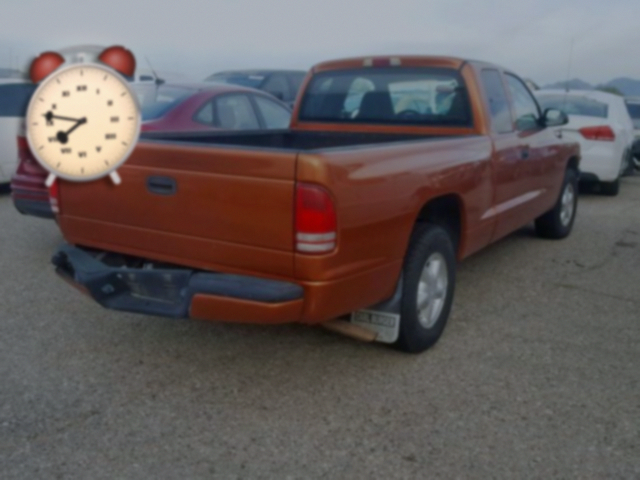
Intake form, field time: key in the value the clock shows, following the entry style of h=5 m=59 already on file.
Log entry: h=7 m=47
